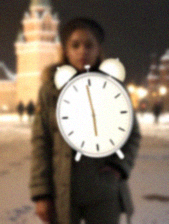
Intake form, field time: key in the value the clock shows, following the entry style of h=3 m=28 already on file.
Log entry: h=5 m=59
